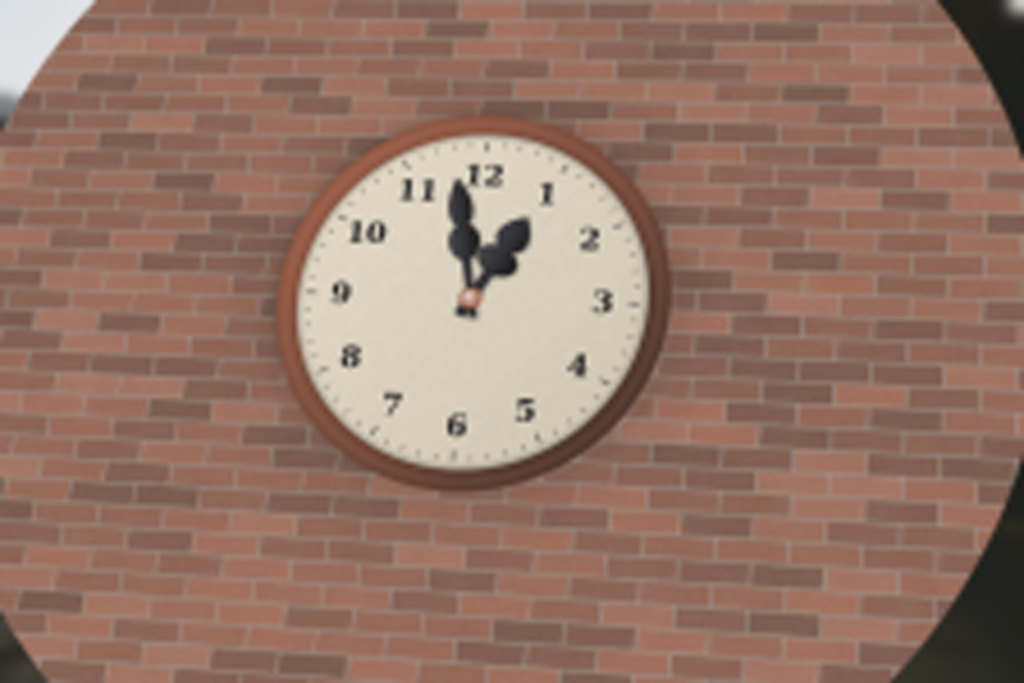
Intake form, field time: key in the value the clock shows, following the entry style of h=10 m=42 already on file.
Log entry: h=12 m=58
